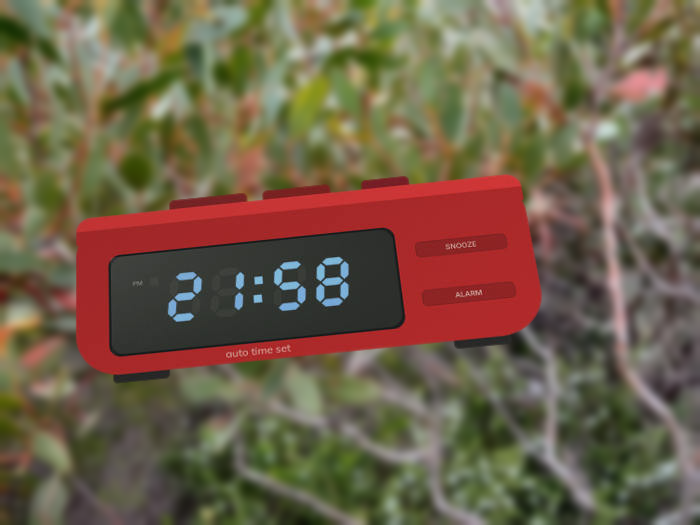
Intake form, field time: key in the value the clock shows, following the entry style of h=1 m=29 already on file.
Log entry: h=21 m=58
